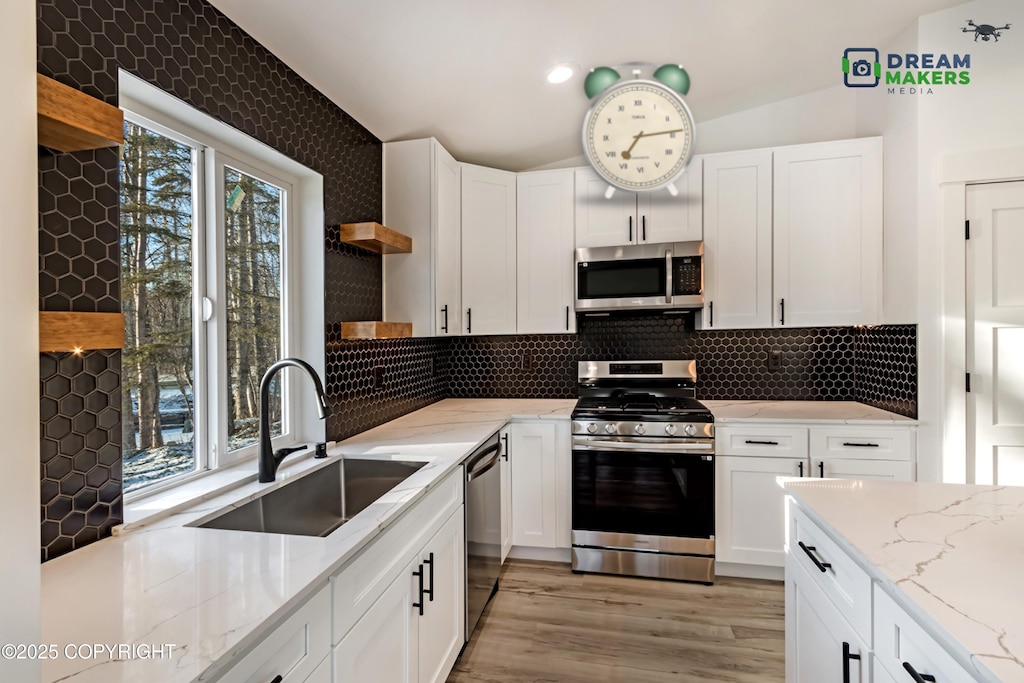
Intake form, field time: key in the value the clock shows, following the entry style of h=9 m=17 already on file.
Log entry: h=7 m=14
